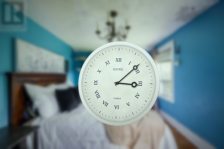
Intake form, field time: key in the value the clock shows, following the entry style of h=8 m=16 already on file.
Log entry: h=3 m=8
